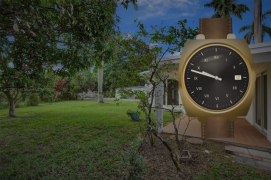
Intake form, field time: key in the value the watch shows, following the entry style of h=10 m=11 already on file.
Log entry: h=9 m=48
